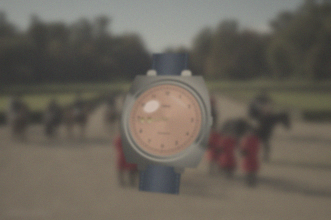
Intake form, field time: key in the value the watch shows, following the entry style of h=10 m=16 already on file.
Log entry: h=8 m=44
